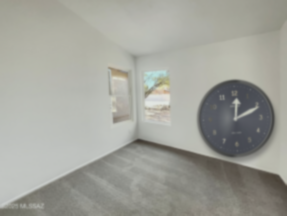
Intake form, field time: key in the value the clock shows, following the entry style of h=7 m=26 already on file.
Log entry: h=12 m=11
